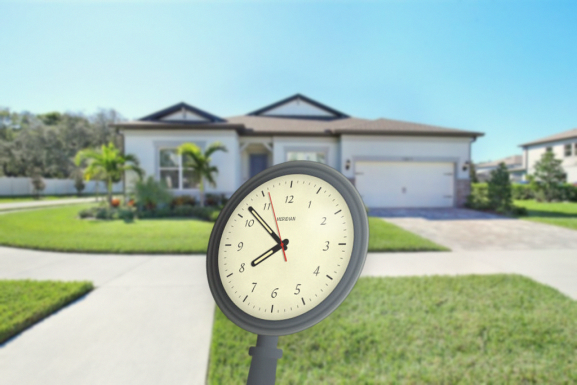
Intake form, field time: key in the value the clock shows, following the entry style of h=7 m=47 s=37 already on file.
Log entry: h=7 m=51 s=56
